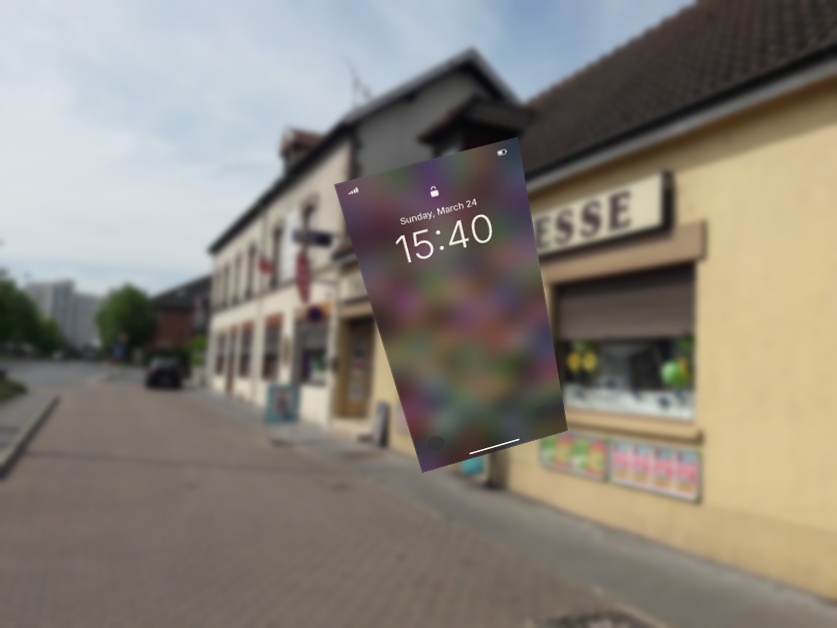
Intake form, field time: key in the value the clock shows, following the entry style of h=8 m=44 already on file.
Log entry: h=15 m=40
